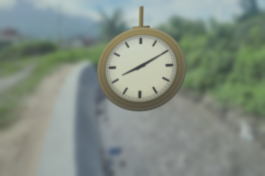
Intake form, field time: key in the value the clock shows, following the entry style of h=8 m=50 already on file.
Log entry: h=8 m=10
